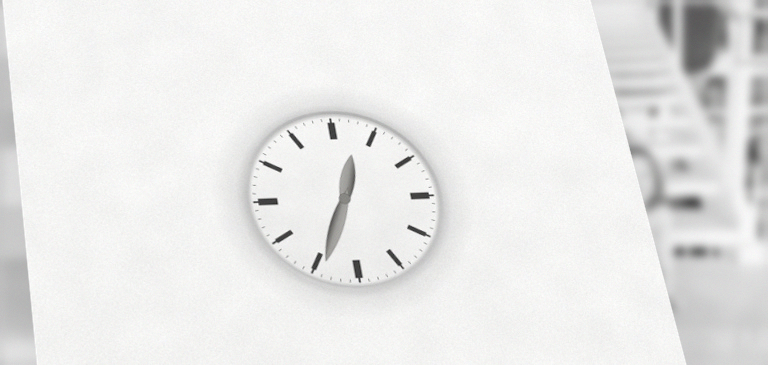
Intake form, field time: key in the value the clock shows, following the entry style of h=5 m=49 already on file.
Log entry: h=12 m=34
